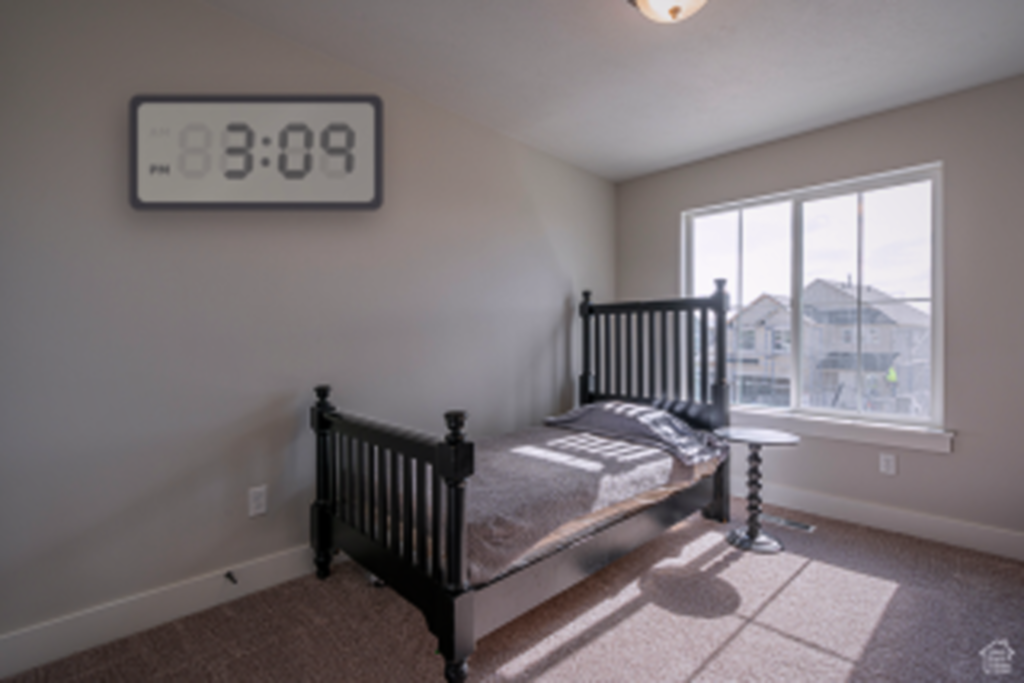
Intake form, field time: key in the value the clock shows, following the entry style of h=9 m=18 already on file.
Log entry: h=3 m=9
